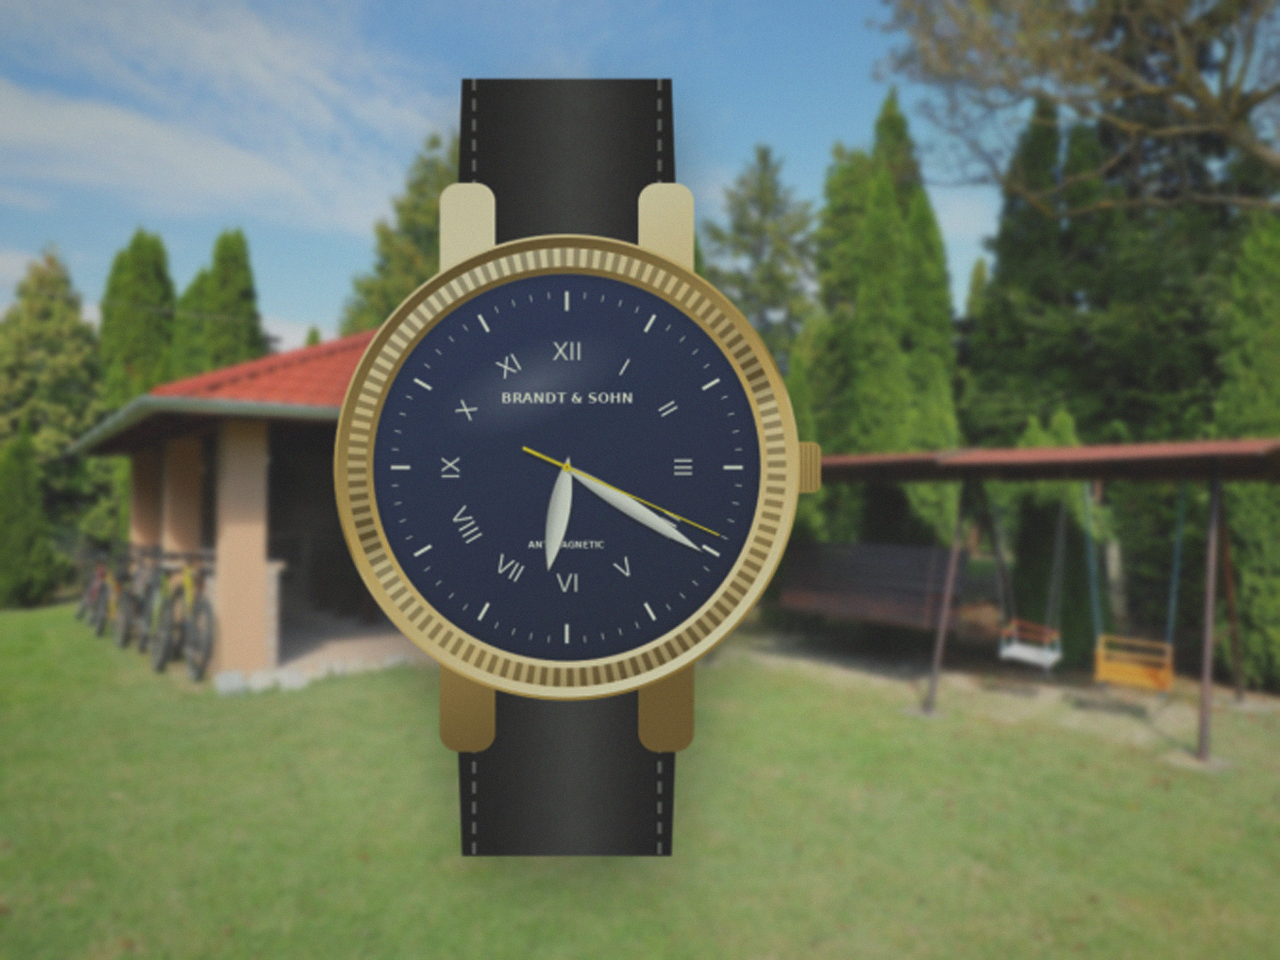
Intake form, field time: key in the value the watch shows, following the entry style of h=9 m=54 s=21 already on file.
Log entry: h=6 m=20 s=19
